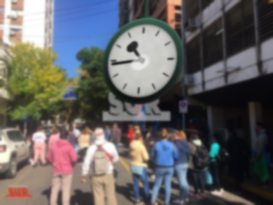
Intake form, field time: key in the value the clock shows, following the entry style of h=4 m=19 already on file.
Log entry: h=10 m=44
